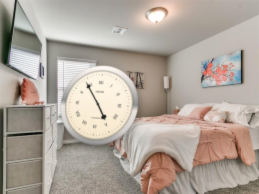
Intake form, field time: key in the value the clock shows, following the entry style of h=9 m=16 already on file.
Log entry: h=4 m=54
